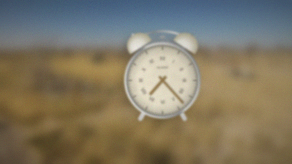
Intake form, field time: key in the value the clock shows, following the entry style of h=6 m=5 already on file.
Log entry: h=7 m=23
